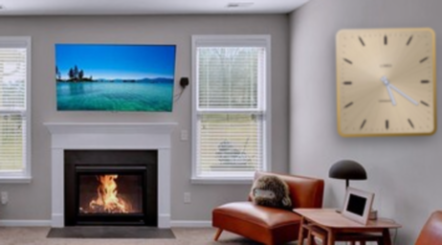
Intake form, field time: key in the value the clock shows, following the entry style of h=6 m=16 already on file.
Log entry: h=5 m=21
